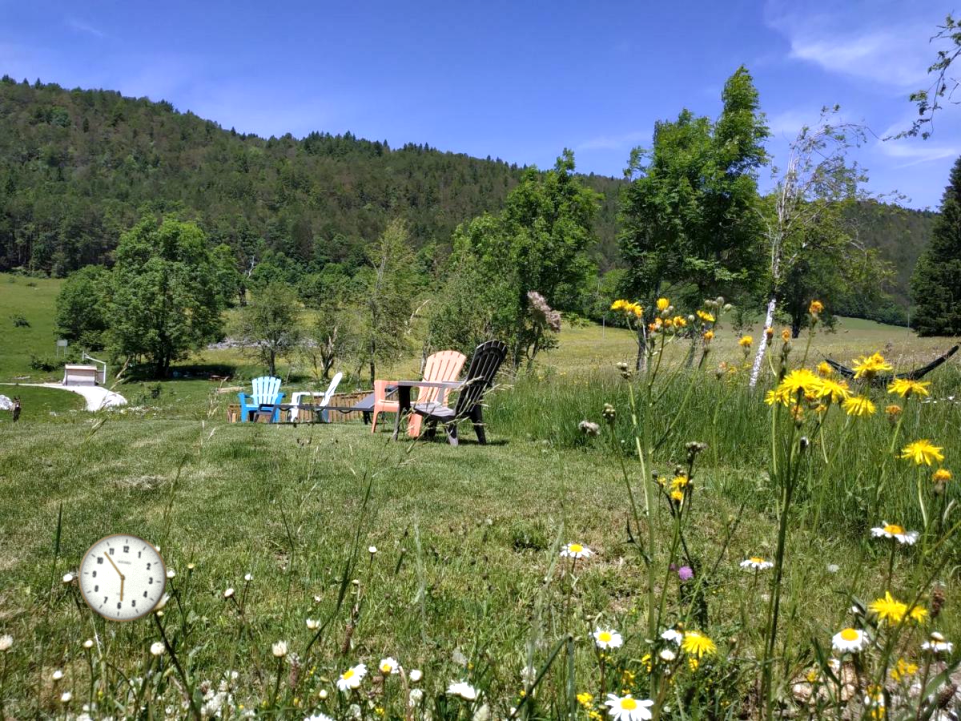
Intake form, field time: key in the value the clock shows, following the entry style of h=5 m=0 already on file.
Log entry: h=5 m=53
